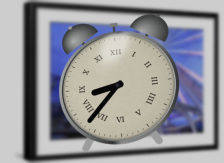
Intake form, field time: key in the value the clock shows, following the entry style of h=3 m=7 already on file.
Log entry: h=8 m=37
